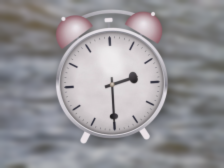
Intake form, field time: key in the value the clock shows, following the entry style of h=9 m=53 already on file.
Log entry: h=2 m=30
